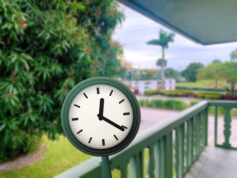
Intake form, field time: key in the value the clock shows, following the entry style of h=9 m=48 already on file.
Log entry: h=12 m=21
